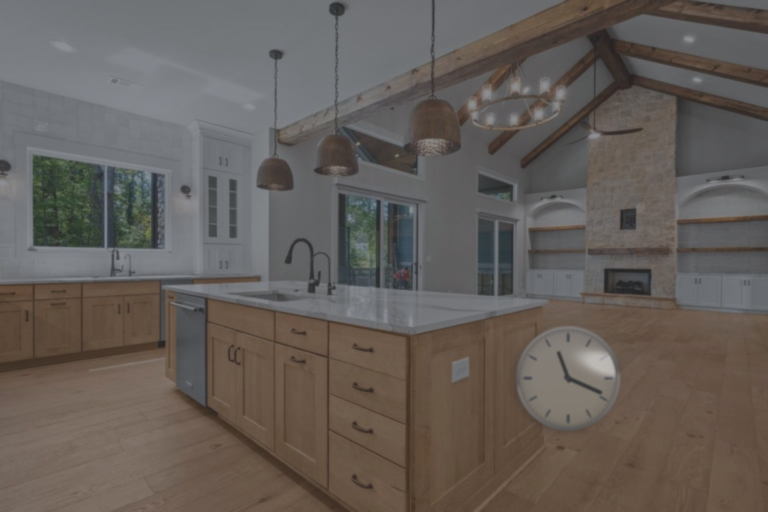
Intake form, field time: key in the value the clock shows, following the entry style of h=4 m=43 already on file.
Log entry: h=11 m=19
